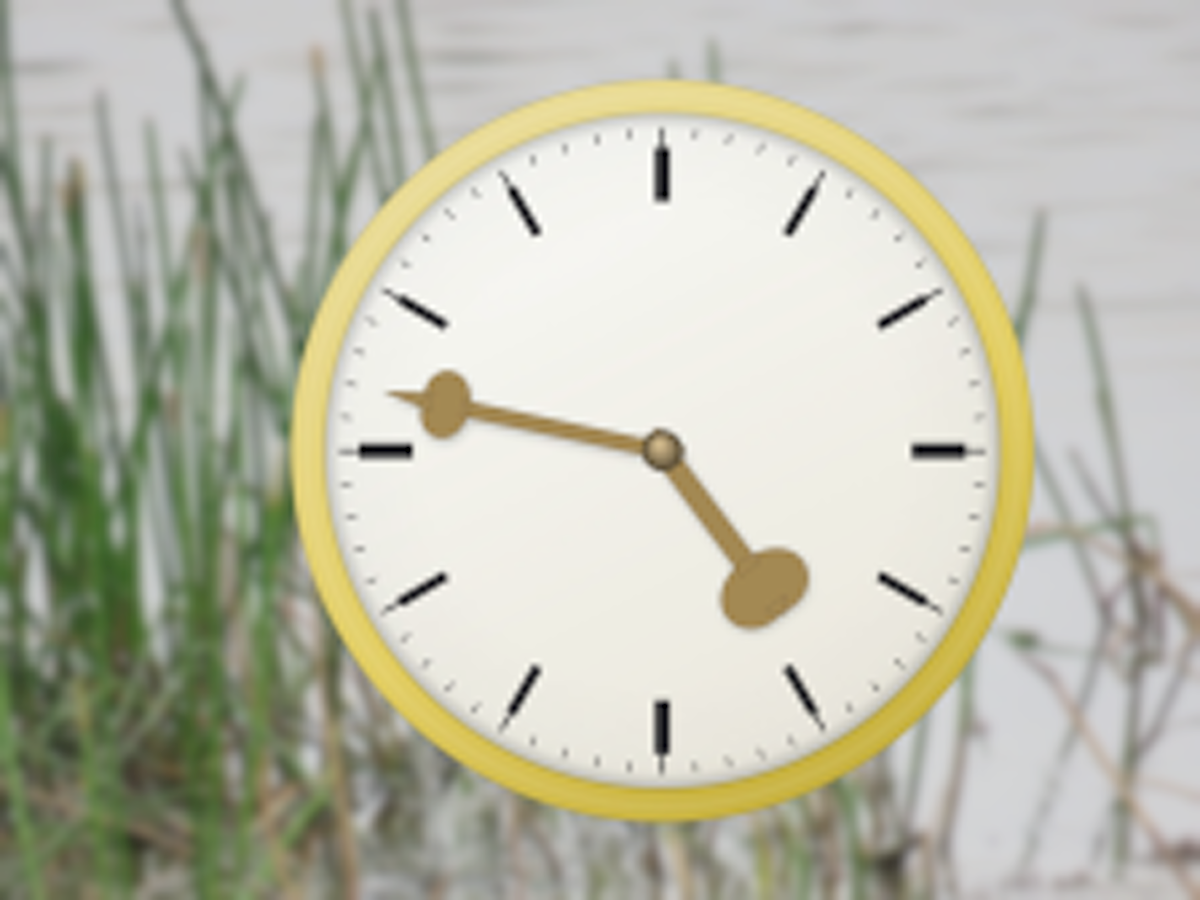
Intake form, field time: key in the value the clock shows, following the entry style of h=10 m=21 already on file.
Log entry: h=4 m=47
